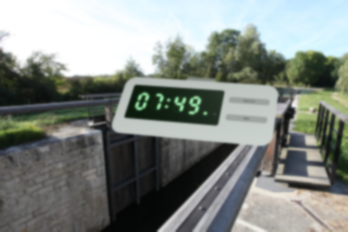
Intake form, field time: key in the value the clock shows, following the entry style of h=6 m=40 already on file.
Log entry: h=7 m=49
